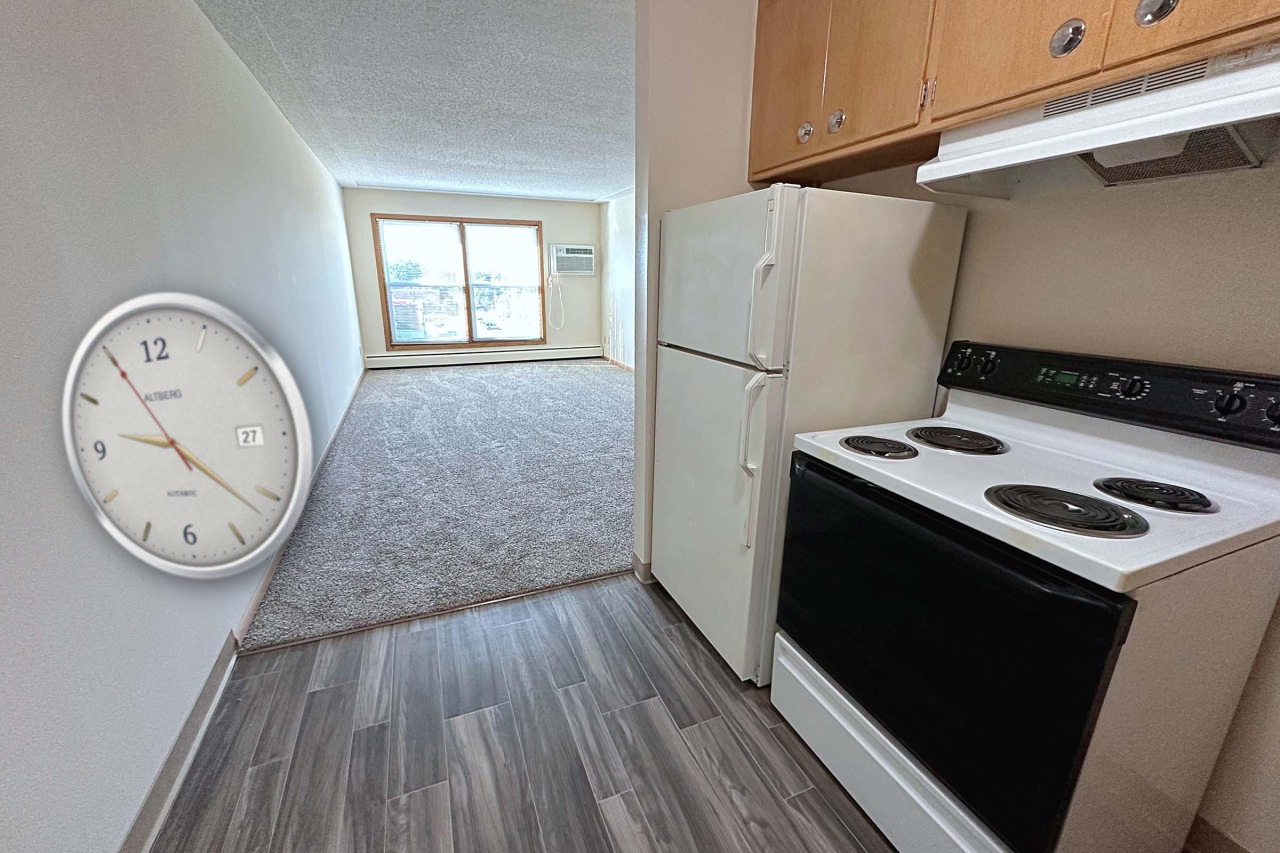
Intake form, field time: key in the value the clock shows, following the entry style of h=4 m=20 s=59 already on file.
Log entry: h=9 m=21 s=55
